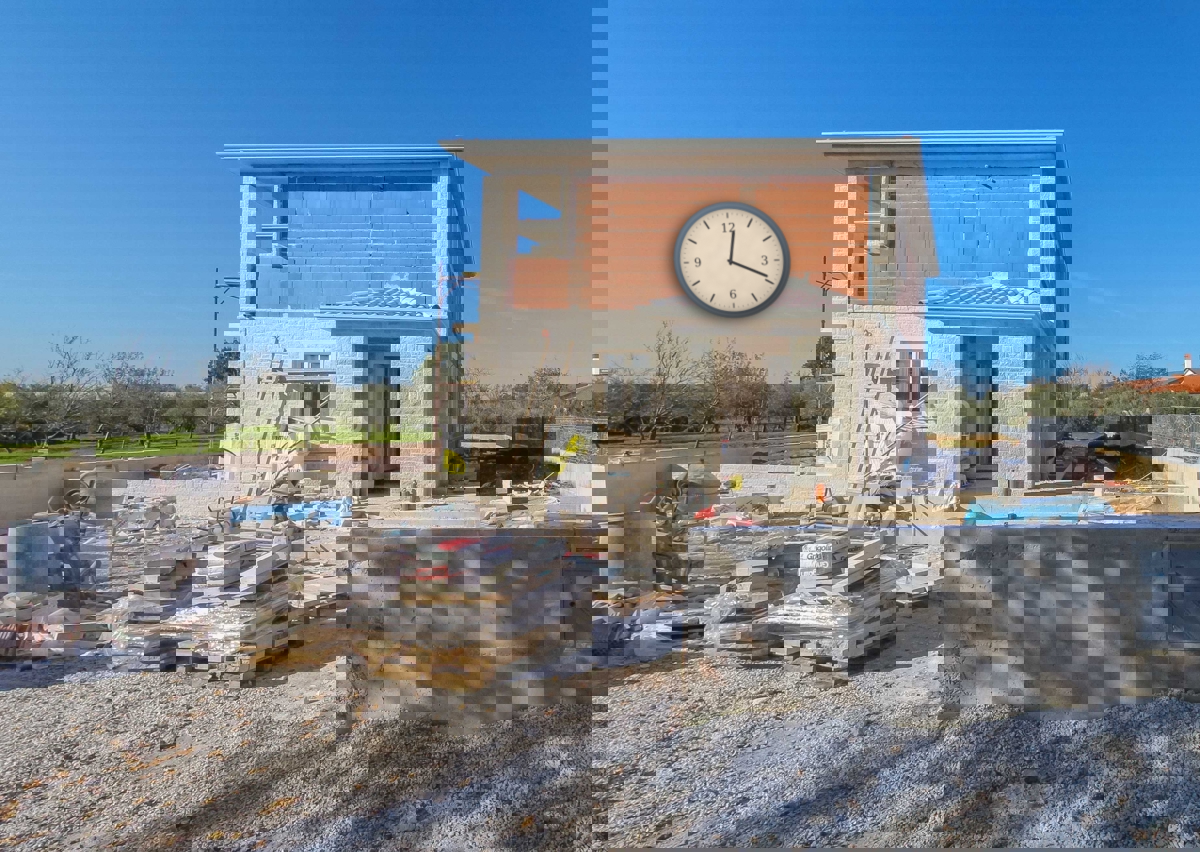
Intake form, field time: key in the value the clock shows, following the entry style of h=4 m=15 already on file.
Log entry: h=12 m=19
